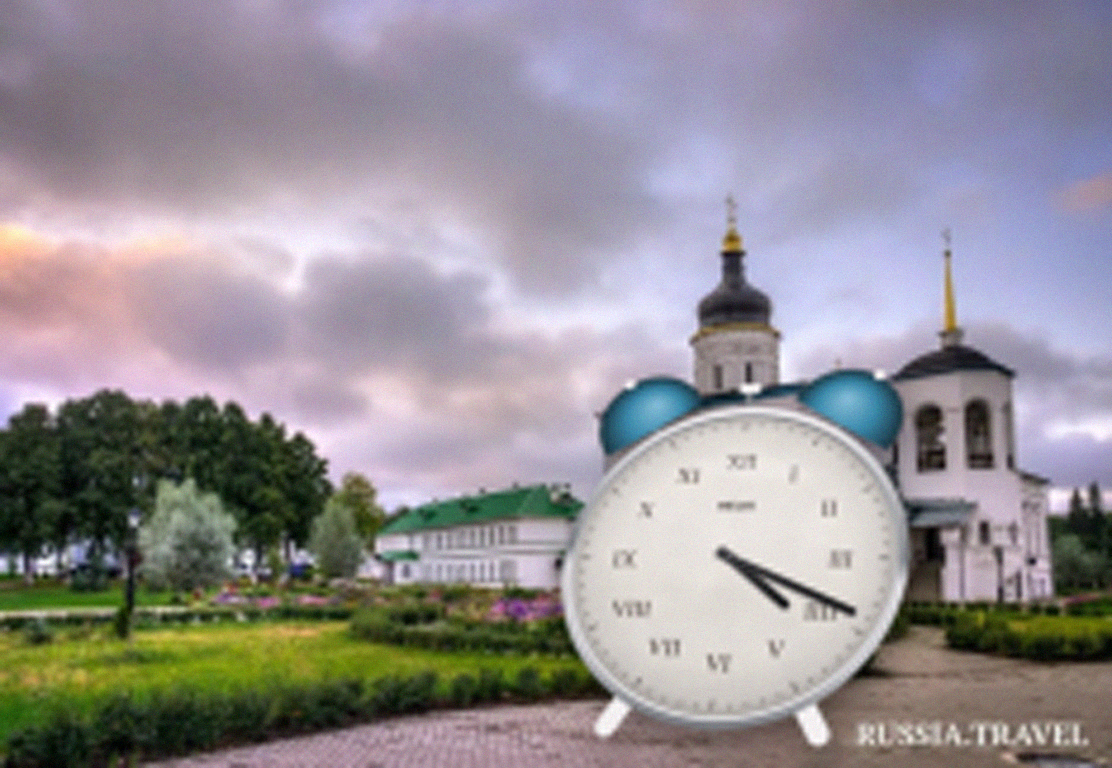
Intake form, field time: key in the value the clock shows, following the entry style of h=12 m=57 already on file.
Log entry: h=4 m=19
